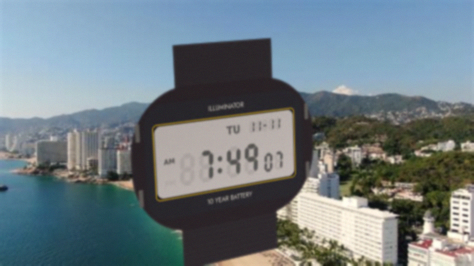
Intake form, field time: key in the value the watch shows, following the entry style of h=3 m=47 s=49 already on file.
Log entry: h=7 m=49 s=7
